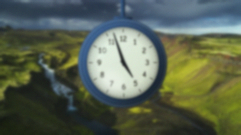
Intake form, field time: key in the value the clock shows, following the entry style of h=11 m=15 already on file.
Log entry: h=4 m=57
